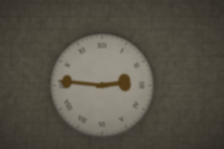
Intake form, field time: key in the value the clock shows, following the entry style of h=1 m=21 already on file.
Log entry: h=2 m=46
